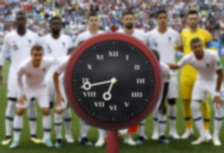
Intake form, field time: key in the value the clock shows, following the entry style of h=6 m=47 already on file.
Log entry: h=6 m=43
